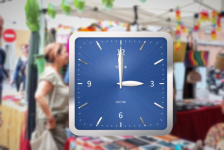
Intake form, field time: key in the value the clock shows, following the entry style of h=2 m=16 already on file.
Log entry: h=3 m=0
